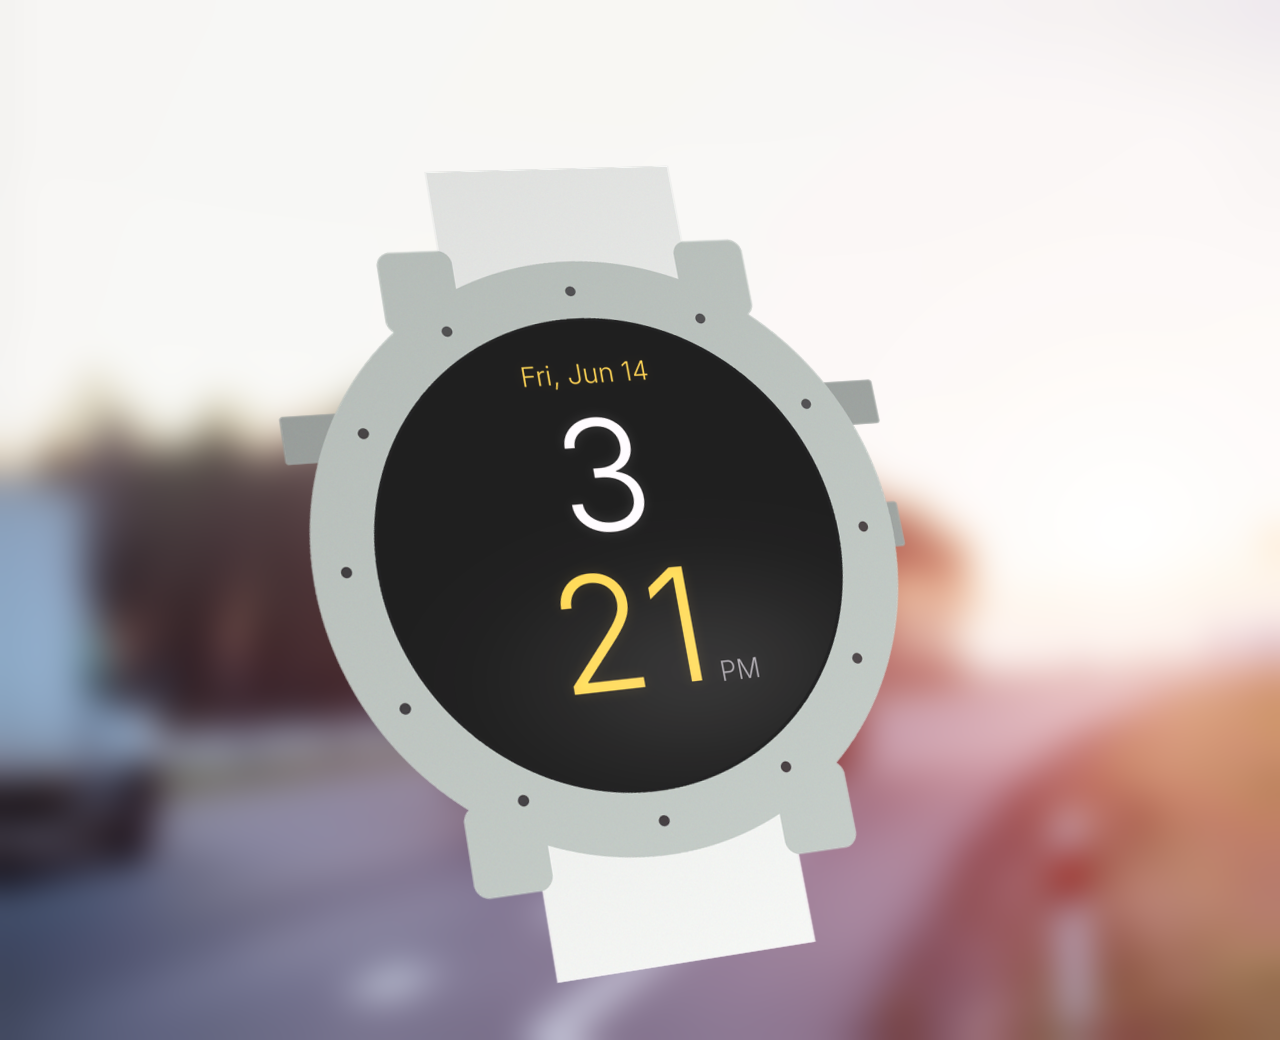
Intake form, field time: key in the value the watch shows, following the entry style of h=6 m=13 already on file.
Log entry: h=3 m=21
